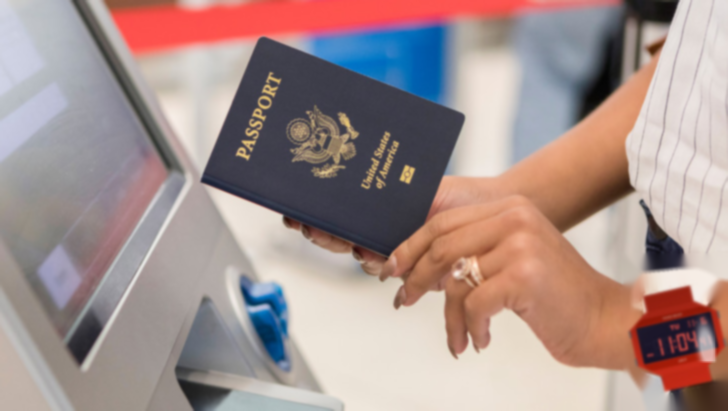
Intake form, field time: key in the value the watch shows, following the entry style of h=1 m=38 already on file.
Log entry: h=11 m=4
